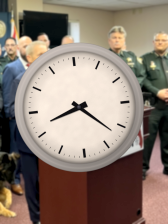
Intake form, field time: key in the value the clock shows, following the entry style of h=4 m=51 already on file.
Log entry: h=8 m=22
